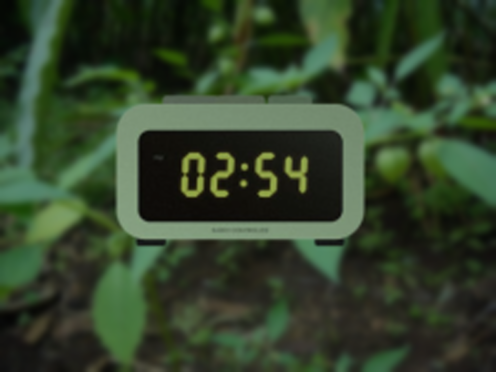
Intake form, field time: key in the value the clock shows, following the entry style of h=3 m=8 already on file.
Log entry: h=2 m=54
